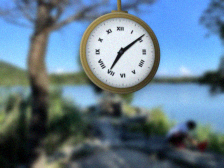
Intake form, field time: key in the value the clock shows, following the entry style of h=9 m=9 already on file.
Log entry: h=7 m=9
